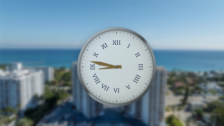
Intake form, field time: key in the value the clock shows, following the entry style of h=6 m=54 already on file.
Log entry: h=8 m=47
